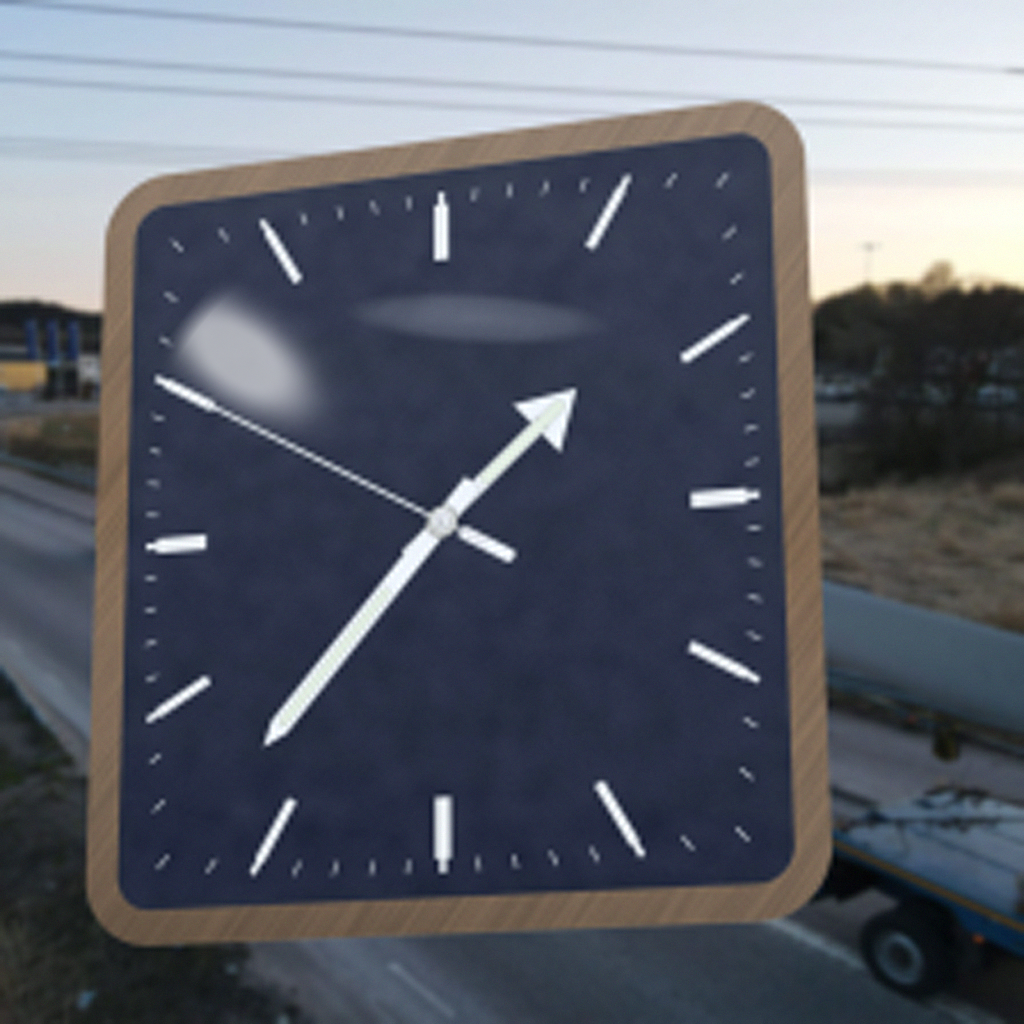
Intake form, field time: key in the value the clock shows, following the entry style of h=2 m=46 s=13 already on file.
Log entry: h=1 m=36 s=50
